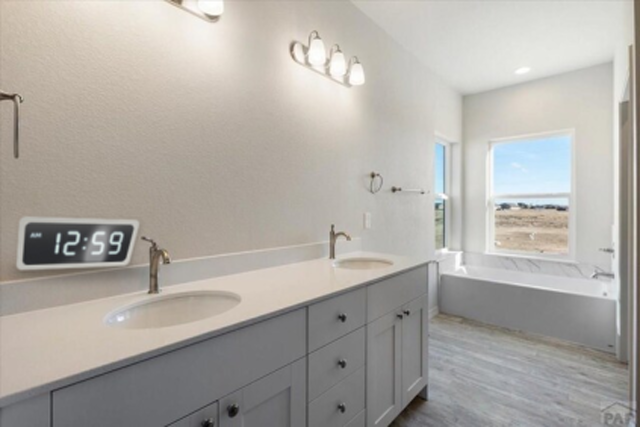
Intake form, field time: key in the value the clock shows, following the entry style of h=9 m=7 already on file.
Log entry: h=12 m=59
